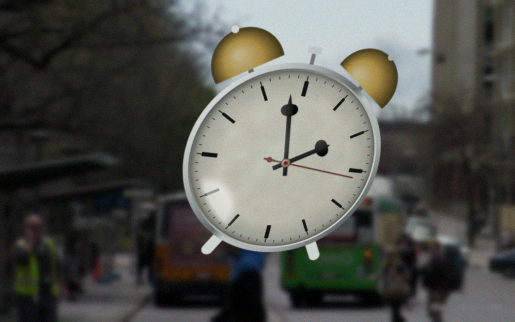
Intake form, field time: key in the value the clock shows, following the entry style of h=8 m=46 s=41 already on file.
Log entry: h=1 m=58 s=16
